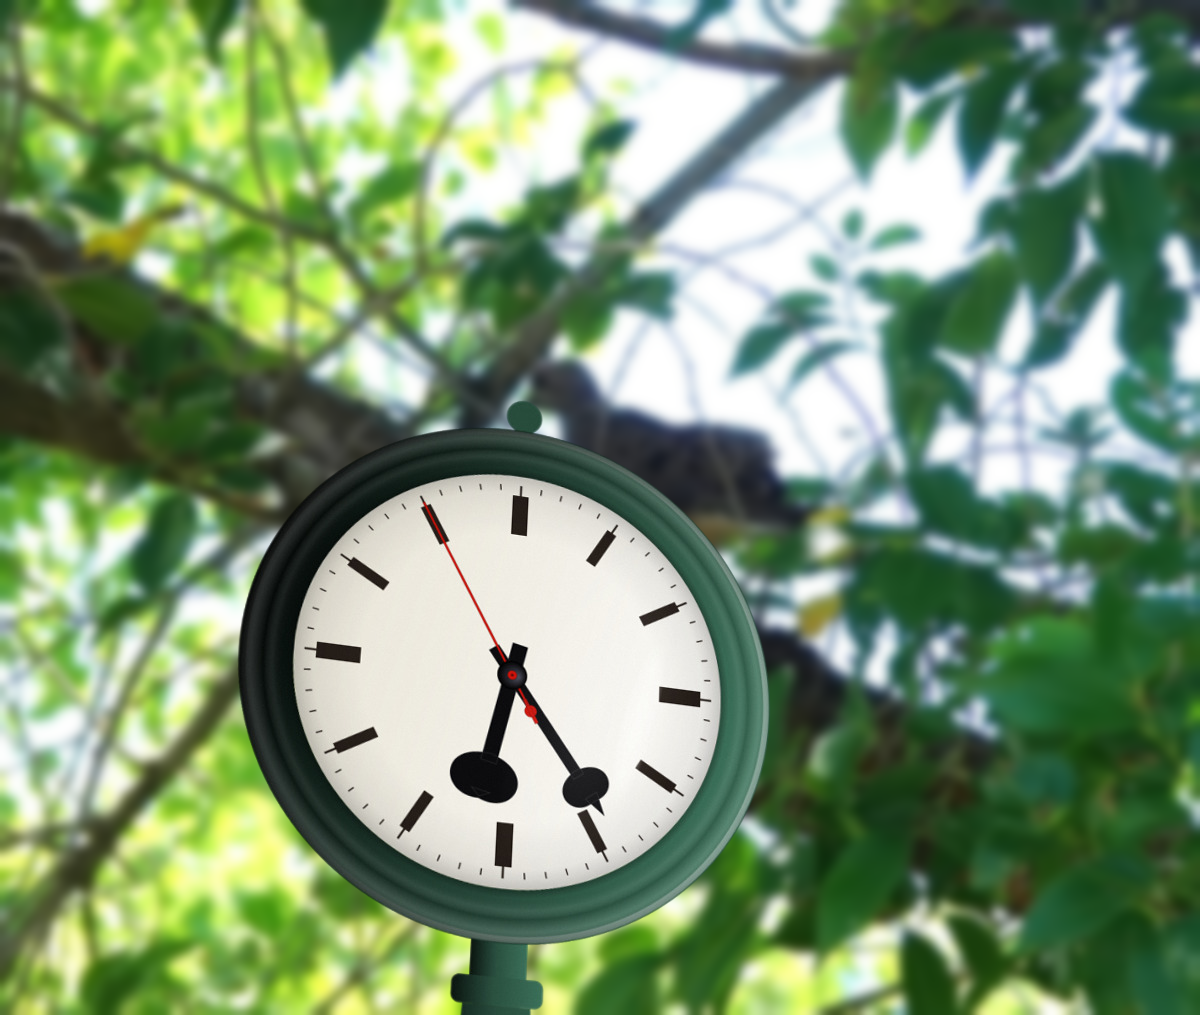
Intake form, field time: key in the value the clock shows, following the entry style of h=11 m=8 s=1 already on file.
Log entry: h=6 m=23 s=55
